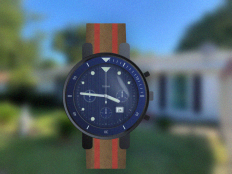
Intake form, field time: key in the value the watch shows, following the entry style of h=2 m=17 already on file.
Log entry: h=3 m=46
